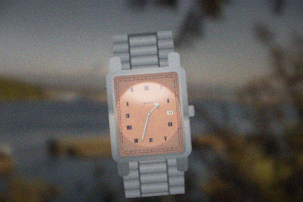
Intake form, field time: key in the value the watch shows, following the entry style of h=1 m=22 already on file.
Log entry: h=1 m=33
